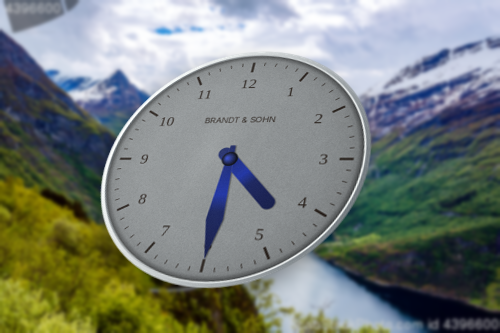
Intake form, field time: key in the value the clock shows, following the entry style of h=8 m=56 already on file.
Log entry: h=4 m=30
